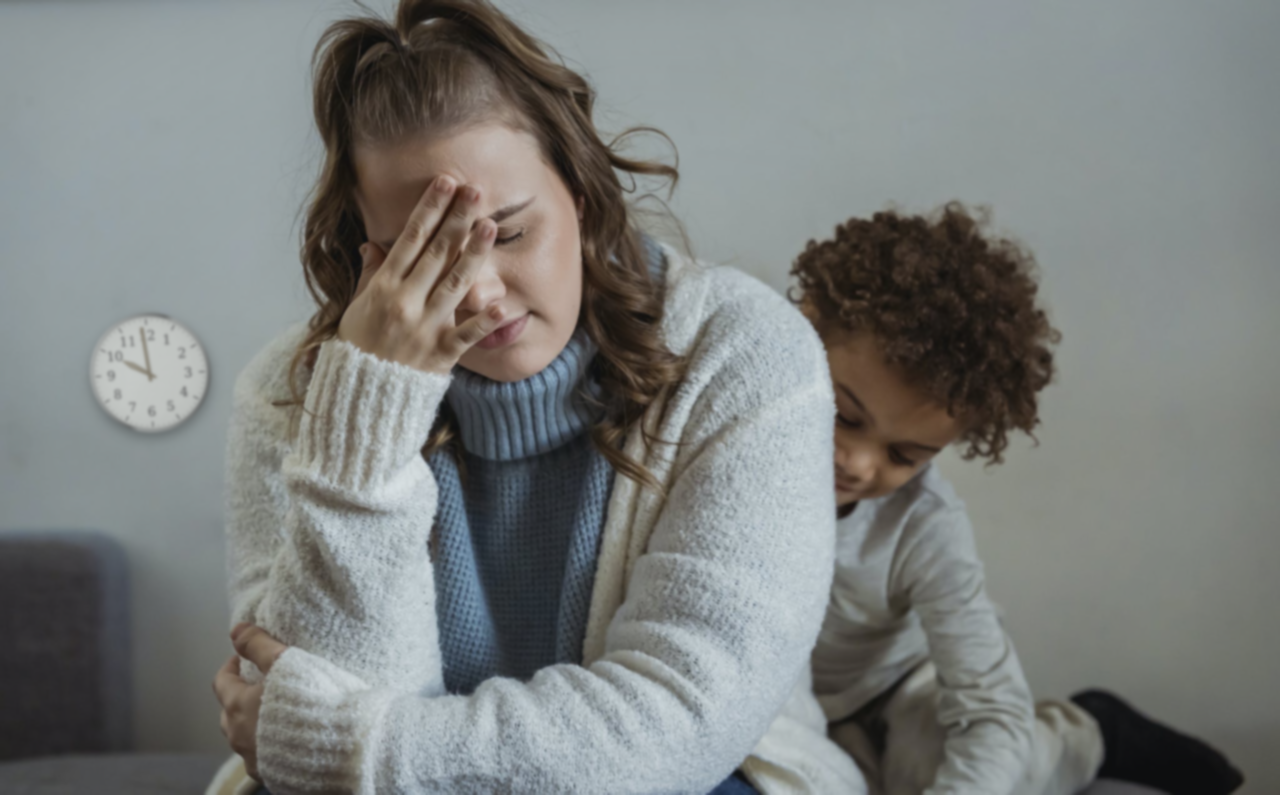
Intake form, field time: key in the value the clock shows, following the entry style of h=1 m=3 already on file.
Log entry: h=9 m=59
